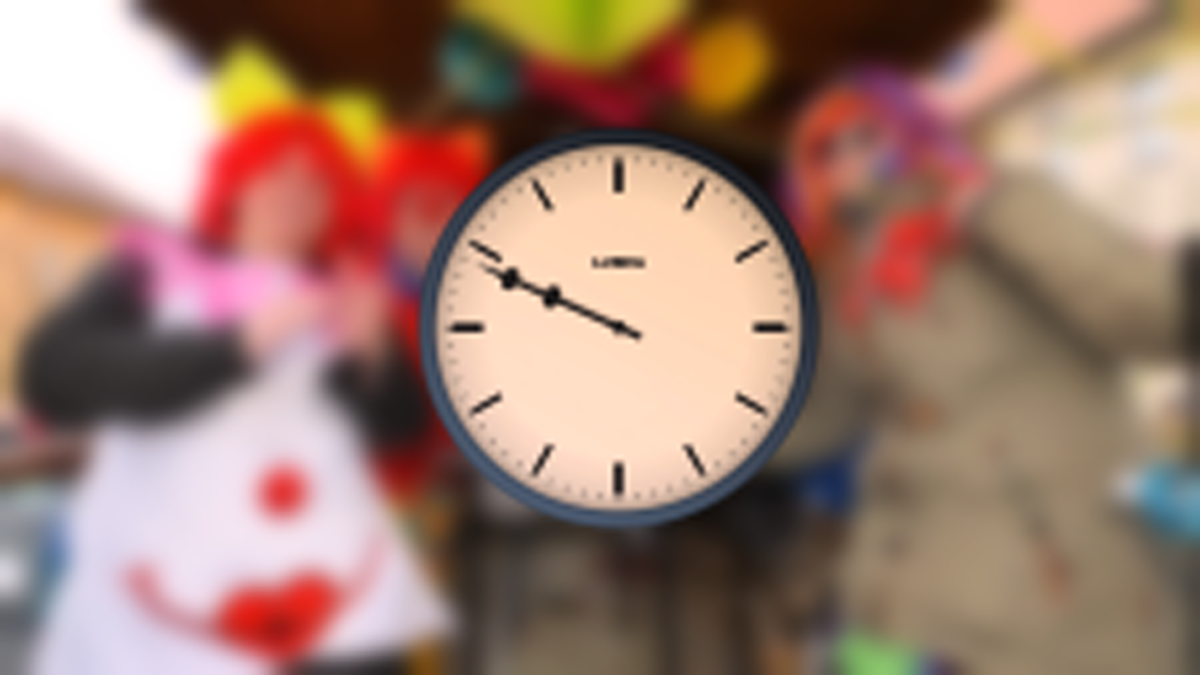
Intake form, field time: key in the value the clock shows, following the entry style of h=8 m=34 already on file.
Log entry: h=9 m=49
